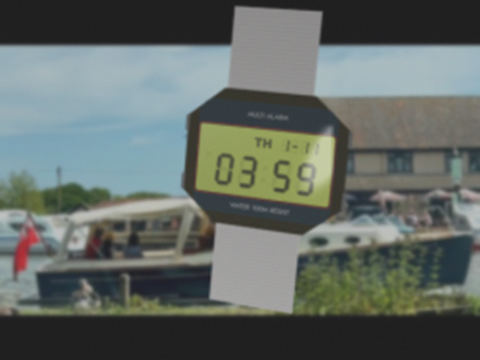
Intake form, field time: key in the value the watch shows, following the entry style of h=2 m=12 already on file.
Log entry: h=3 m=59
